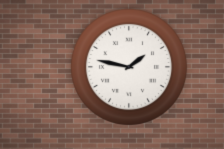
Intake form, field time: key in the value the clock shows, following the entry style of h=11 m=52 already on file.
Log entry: h=1 m=47
